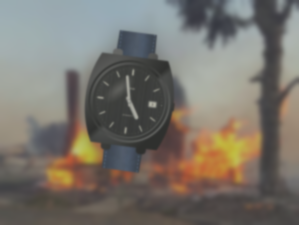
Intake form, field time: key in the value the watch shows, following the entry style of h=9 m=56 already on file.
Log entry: h=4 m=58
